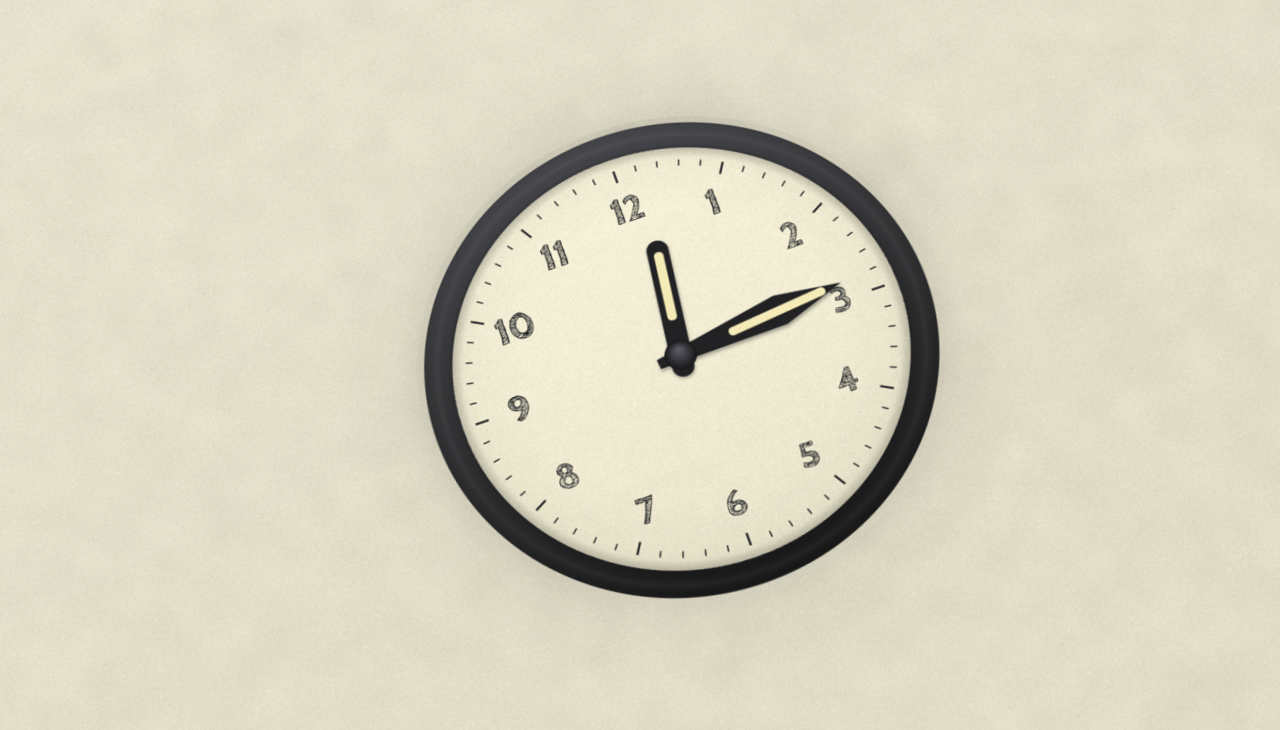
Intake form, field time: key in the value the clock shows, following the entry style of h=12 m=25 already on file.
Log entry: h=12 m=14
